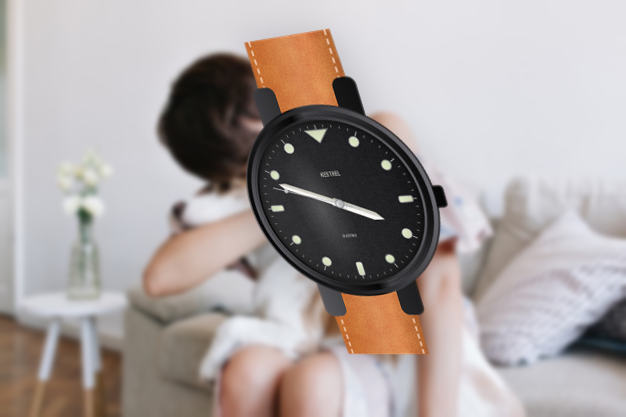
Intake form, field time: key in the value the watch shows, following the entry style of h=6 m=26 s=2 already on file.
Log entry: h=3 m=48 s=48
